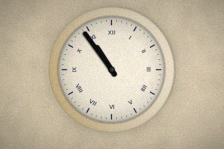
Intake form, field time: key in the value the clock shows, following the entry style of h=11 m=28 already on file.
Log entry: h=10 m=54
